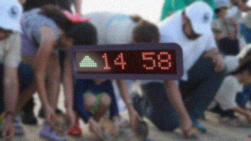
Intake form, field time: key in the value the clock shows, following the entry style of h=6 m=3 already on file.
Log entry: h=14 m=58
